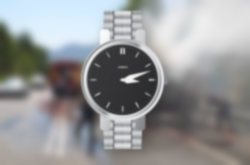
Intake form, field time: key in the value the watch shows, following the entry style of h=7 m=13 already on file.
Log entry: h=3 m=12
